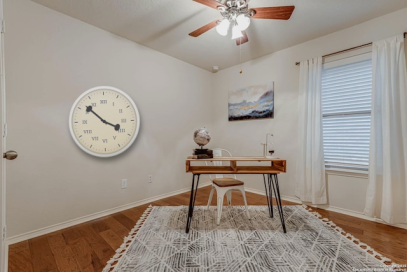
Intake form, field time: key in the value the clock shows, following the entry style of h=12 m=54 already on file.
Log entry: h=3 m=52
